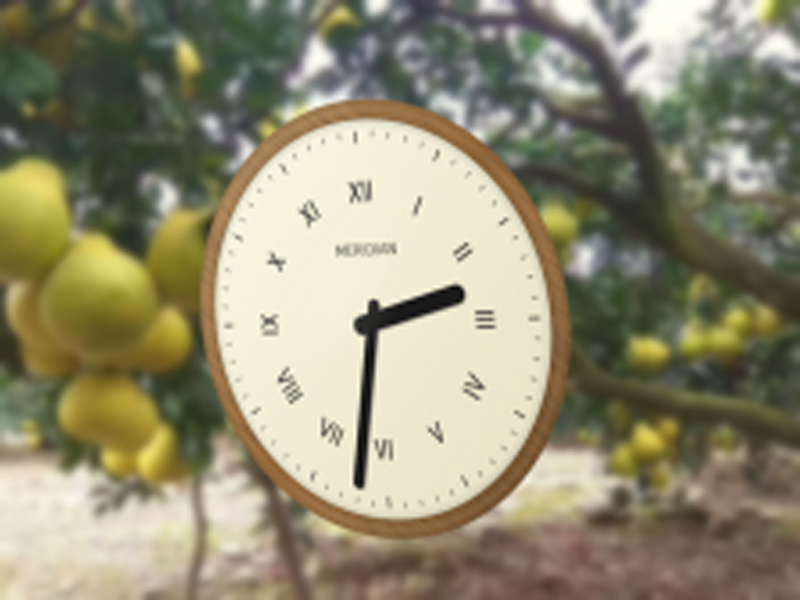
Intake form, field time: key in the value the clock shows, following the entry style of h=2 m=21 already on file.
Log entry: h=2 m=32
